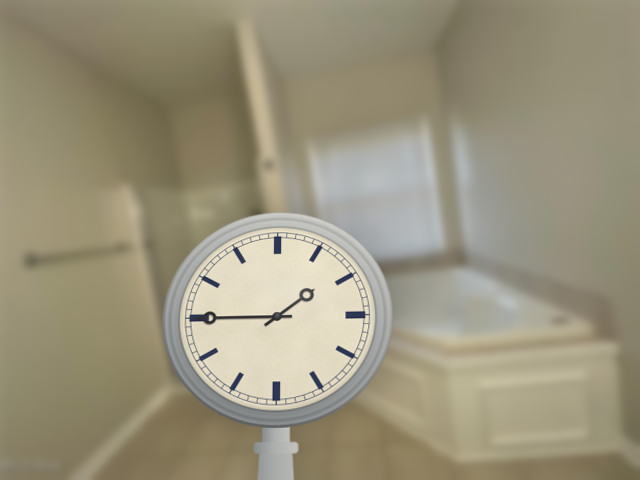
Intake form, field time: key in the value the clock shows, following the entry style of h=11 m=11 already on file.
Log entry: h=1 m=45
